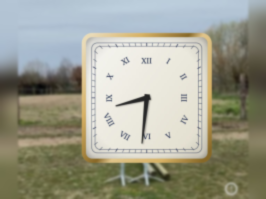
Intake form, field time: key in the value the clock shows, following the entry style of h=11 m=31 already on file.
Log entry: h=8 m=31
